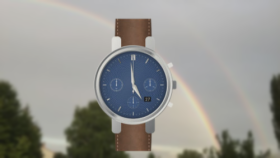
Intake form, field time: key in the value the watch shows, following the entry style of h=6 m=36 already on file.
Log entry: h=4 m=59
